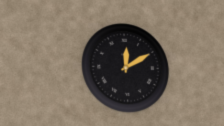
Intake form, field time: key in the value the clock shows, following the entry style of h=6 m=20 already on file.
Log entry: h=12 m=10
